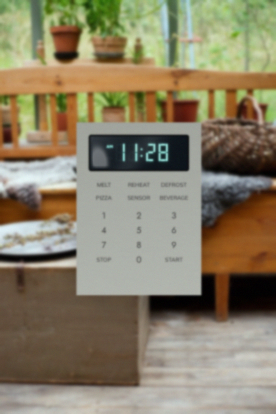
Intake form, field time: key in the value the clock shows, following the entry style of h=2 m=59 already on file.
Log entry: h=11 m=28
